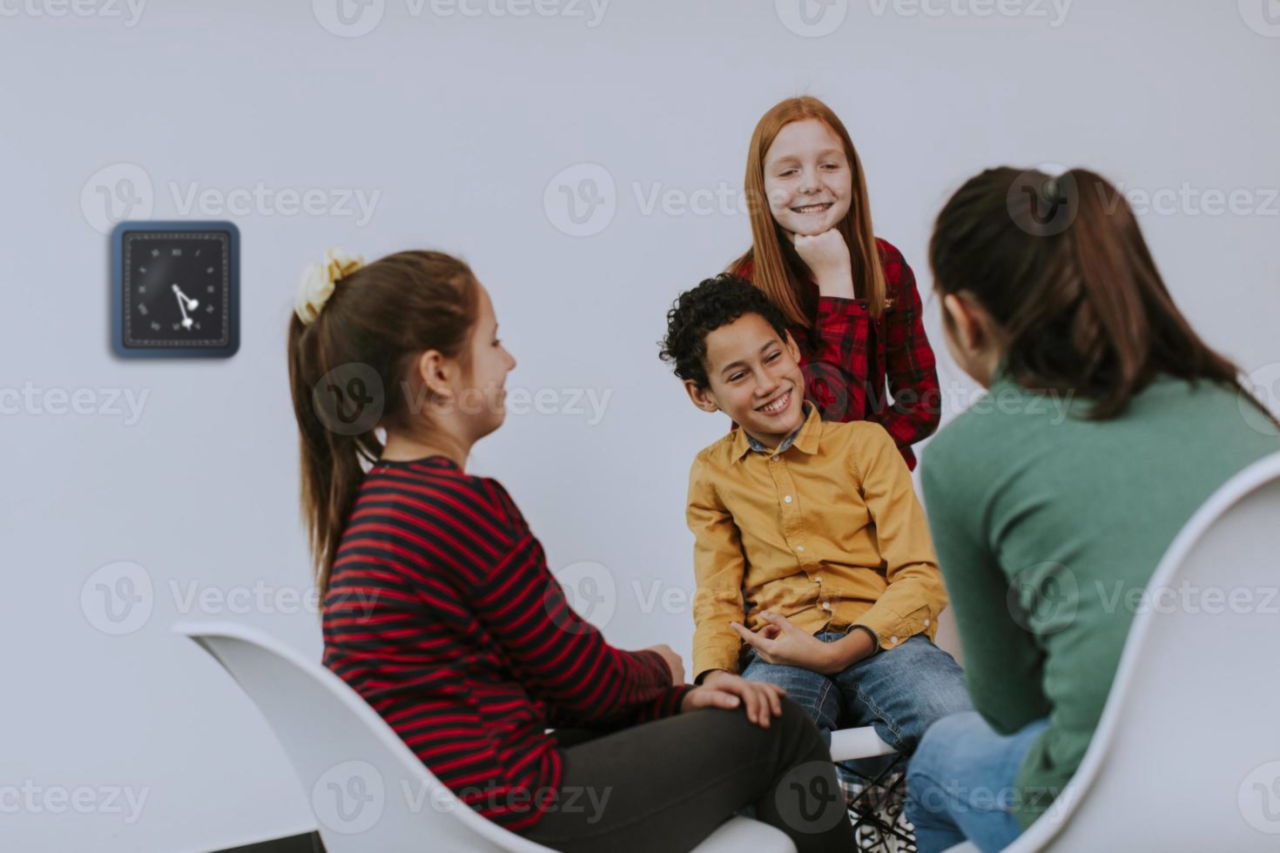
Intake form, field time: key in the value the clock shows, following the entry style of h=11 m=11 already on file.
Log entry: h=4 m=27
